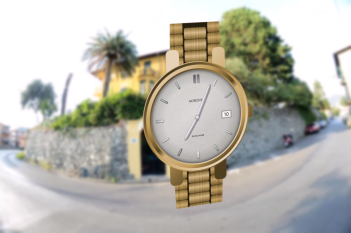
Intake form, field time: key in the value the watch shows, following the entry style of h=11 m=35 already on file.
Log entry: h=7 m=4
